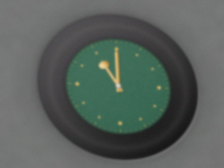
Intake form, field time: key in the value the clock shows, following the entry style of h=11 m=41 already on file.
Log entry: h=11 m=0
